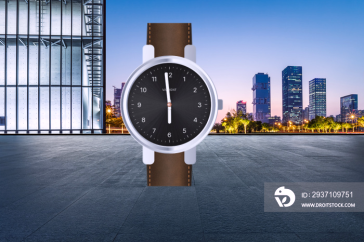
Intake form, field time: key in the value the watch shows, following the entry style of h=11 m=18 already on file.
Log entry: h=5 m=59
